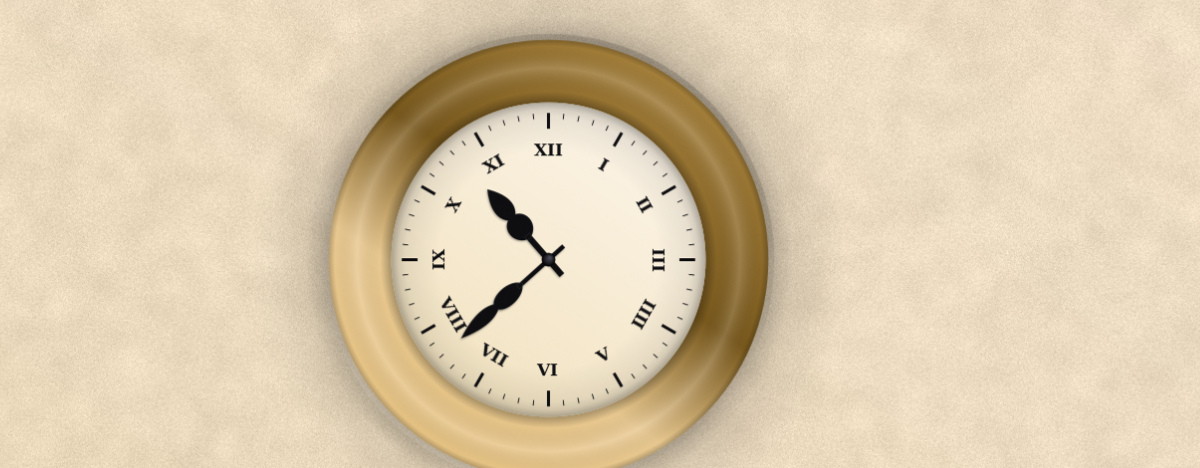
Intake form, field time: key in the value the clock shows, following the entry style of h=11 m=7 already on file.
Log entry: h=10 m=38
